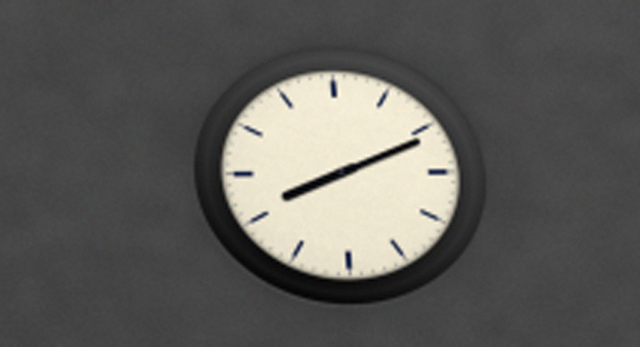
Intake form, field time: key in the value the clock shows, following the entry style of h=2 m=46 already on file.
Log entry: h=8 m=11
